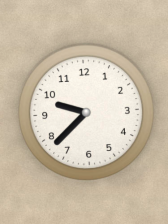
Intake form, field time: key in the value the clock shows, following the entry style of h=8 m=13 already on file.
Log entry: h=9 m=38
